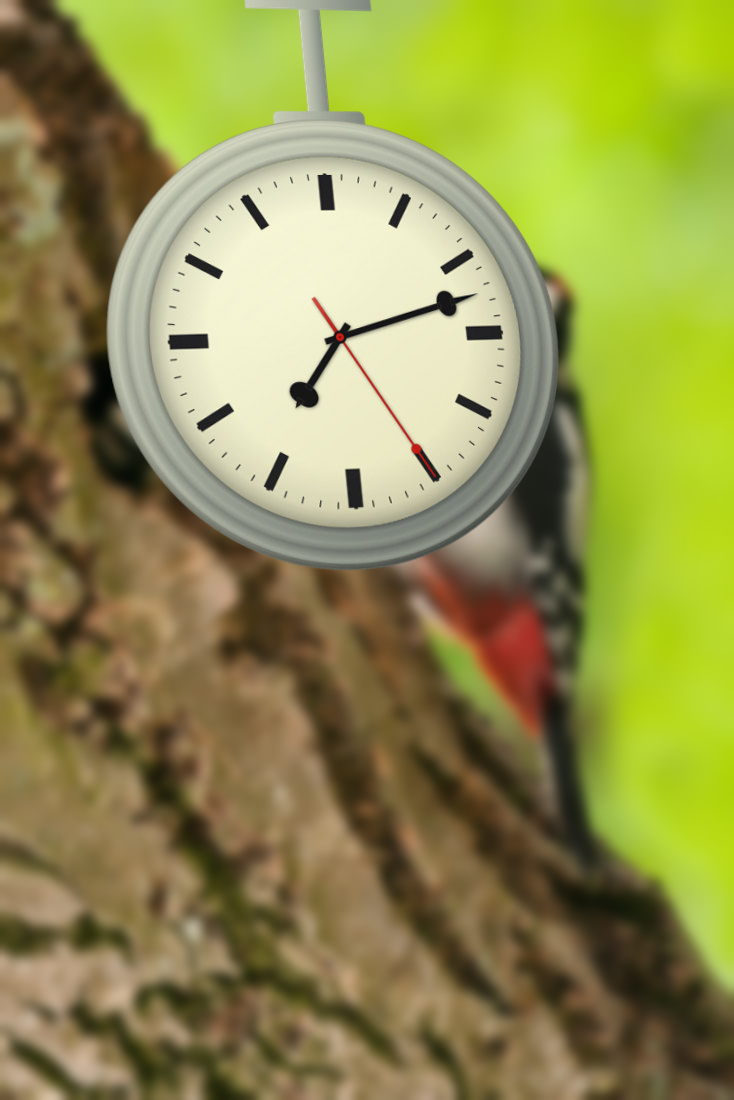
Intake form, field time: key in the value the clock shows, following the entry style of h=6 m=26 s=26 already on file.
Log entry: h=7 m=12 s=25
